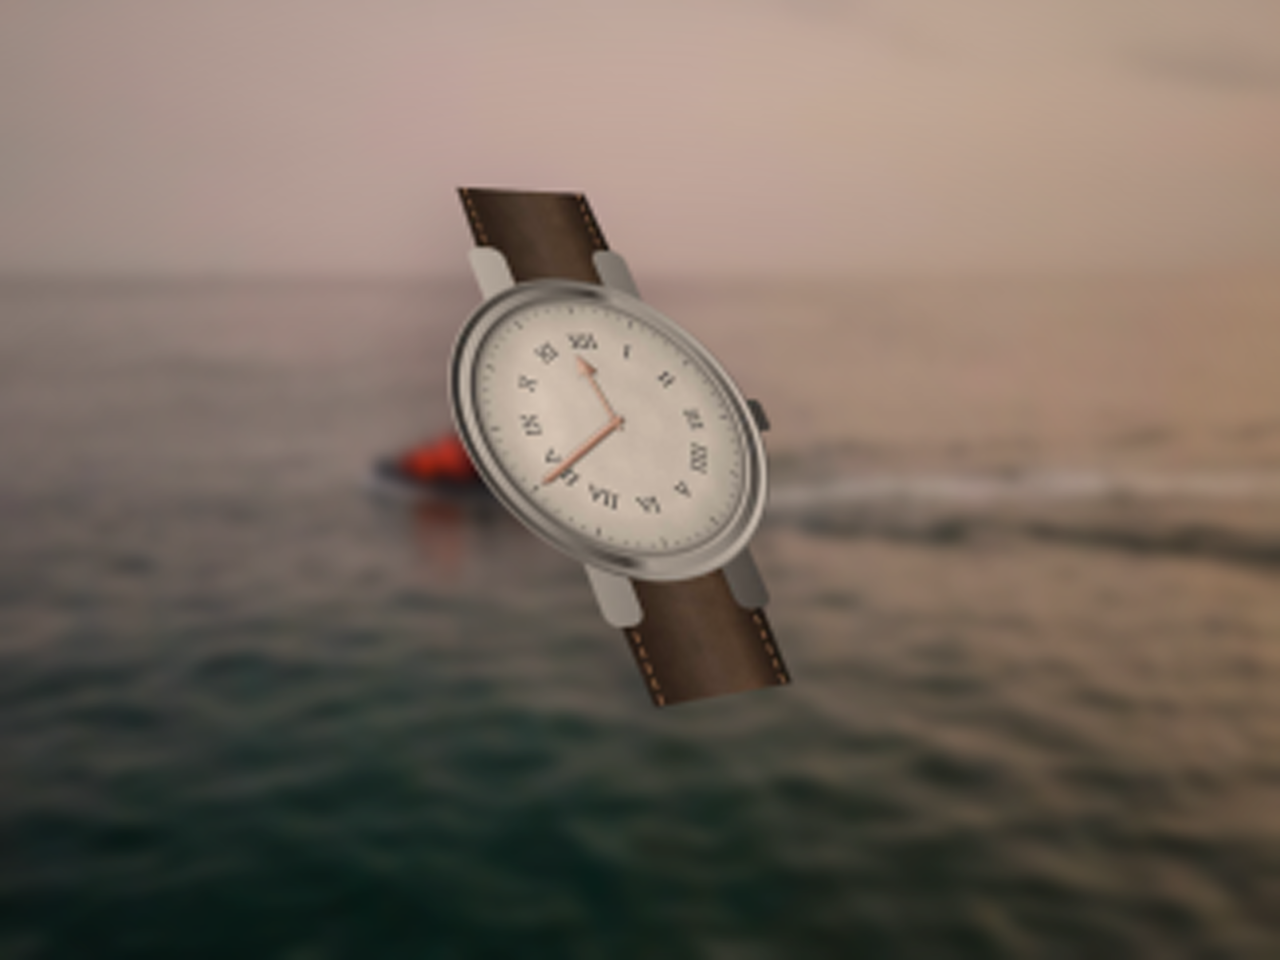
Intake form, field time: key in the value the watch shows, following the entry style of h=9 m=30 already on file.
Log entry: h=11 m=40
